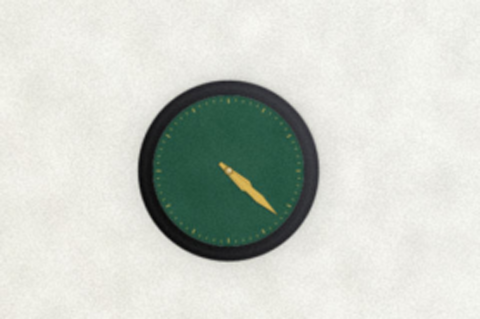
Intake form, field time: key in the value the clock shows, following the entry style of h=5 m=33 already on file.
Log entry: h=4 m=22
